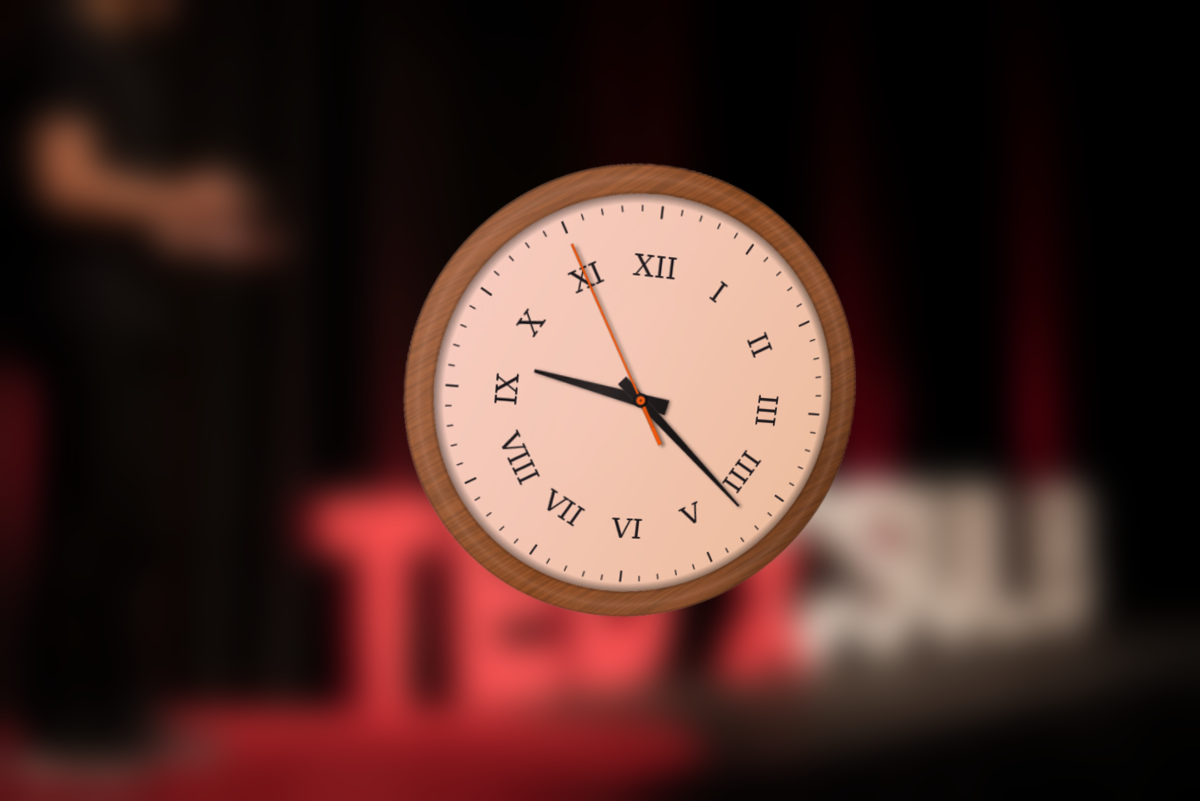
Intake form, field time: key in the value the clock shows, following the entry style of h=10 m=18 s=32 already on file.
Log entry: h=9 m=21 s=55
